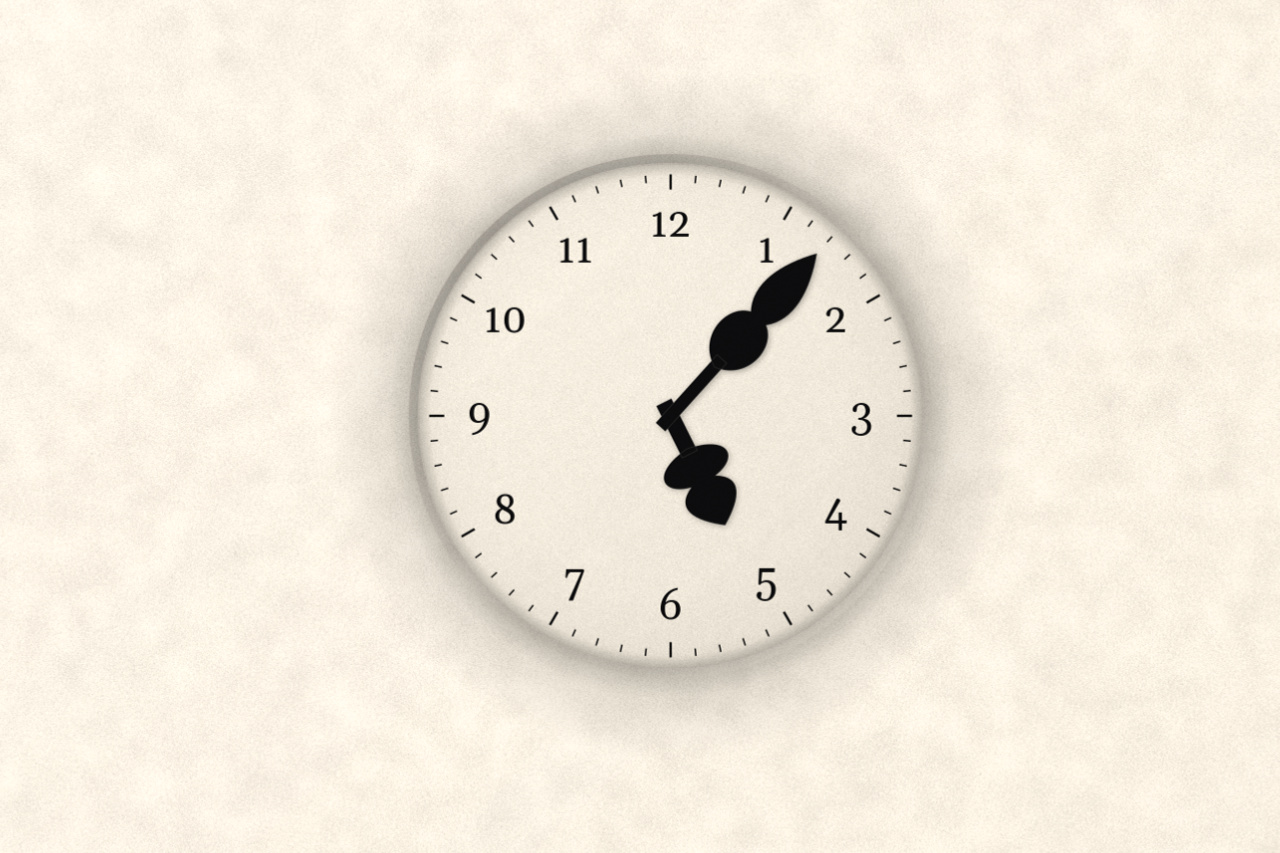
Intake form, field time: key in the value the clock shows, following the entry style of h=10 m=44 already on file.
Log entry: h=5 m=7
